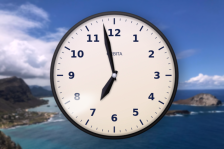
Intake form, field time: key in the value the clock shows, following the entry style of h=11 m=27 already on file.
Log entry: h=6 m=58
